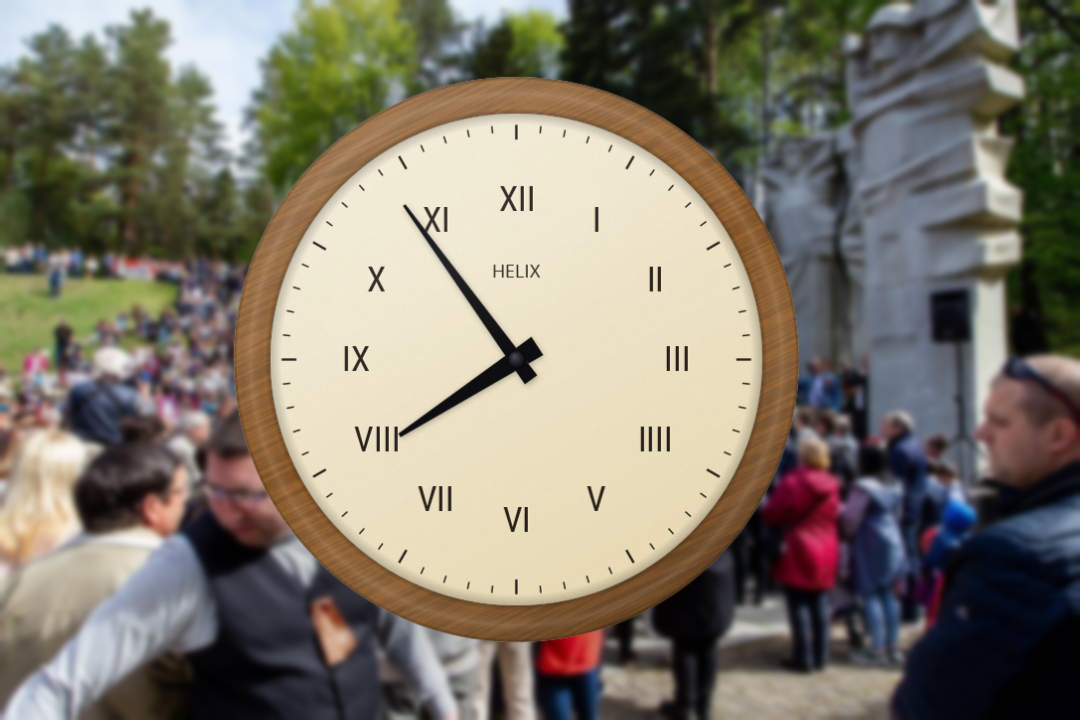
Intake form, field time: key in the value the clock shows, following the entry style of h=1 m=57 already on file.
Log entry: h=7 m=54
